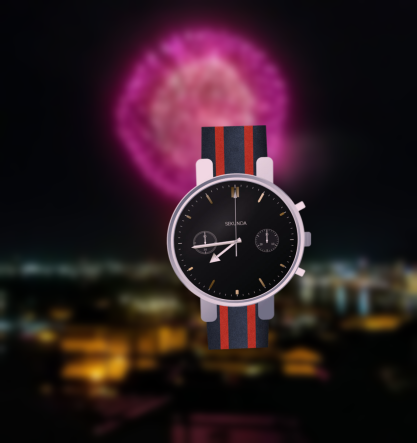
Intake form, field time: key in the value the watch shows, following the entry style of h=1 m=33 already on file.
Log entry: h=7 m=44
